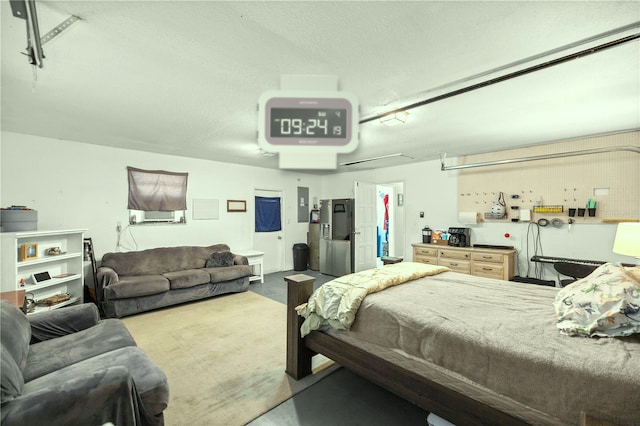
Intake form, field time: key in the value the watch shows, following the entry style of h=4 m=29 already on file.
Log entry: h=9 m=24
